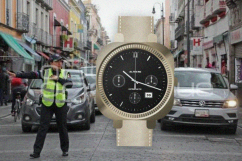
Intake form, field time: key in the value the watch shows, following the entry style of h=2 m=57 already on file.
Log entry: h=10 m=18
